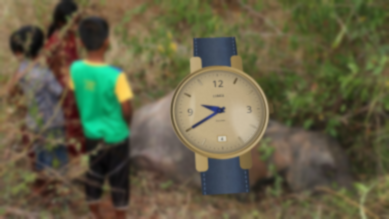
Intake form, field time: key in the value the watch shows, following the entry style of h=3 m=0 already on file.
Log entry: h=9 m=40
